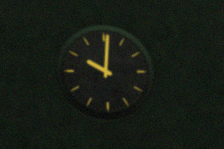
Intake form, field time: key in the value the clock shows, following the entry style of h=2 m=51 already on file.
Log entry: h=10 m=1
